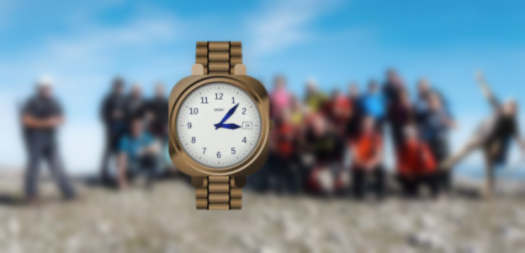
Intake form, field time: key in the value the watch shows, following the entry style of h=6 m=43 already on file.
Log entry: h=3 m=7
